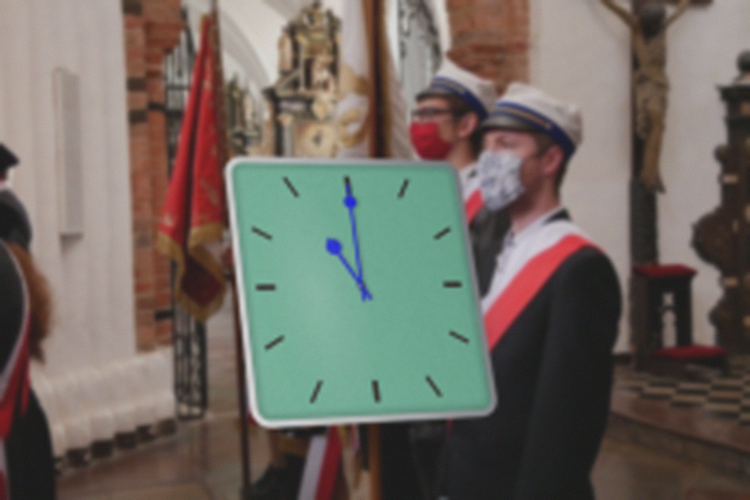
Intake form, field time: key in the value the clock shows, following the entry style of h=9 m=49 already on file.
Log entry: h=11 m=0
